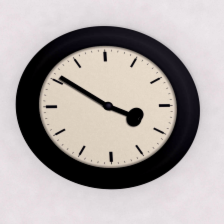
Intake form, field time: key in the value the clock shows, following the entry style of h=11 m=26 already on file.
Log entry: h=3 m=51
